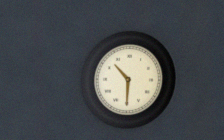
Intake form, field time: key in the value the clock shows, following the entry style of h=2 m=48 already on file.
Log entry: h=10 m=30
